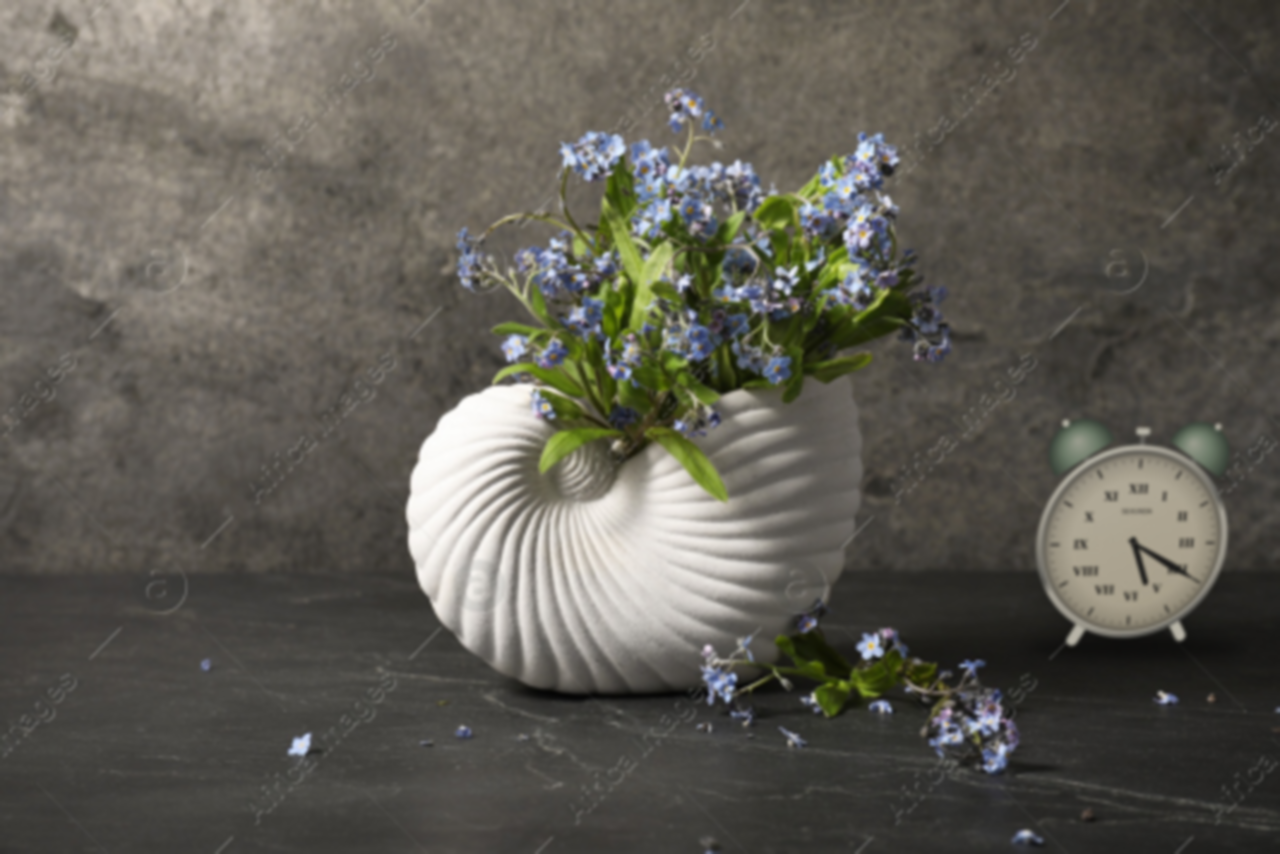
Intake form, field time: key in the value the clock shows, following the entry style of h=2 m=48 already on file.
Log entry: h=5 m=20
